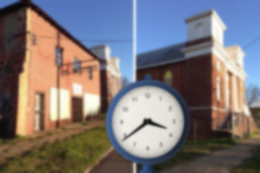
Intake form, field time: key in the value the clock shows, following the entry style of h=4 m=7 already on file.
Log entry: h=3 m=39
